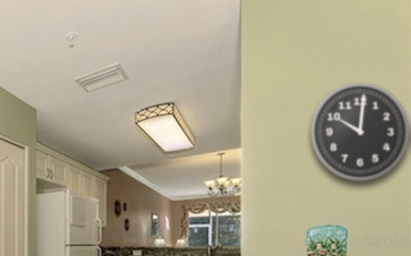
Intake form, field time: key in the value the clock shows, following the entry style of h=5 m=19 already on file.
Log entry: h=10 m=1
